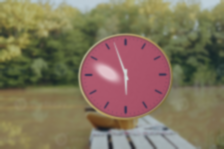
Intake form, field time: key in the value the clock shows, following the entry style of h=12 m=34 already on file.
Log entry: h=5 m=57
